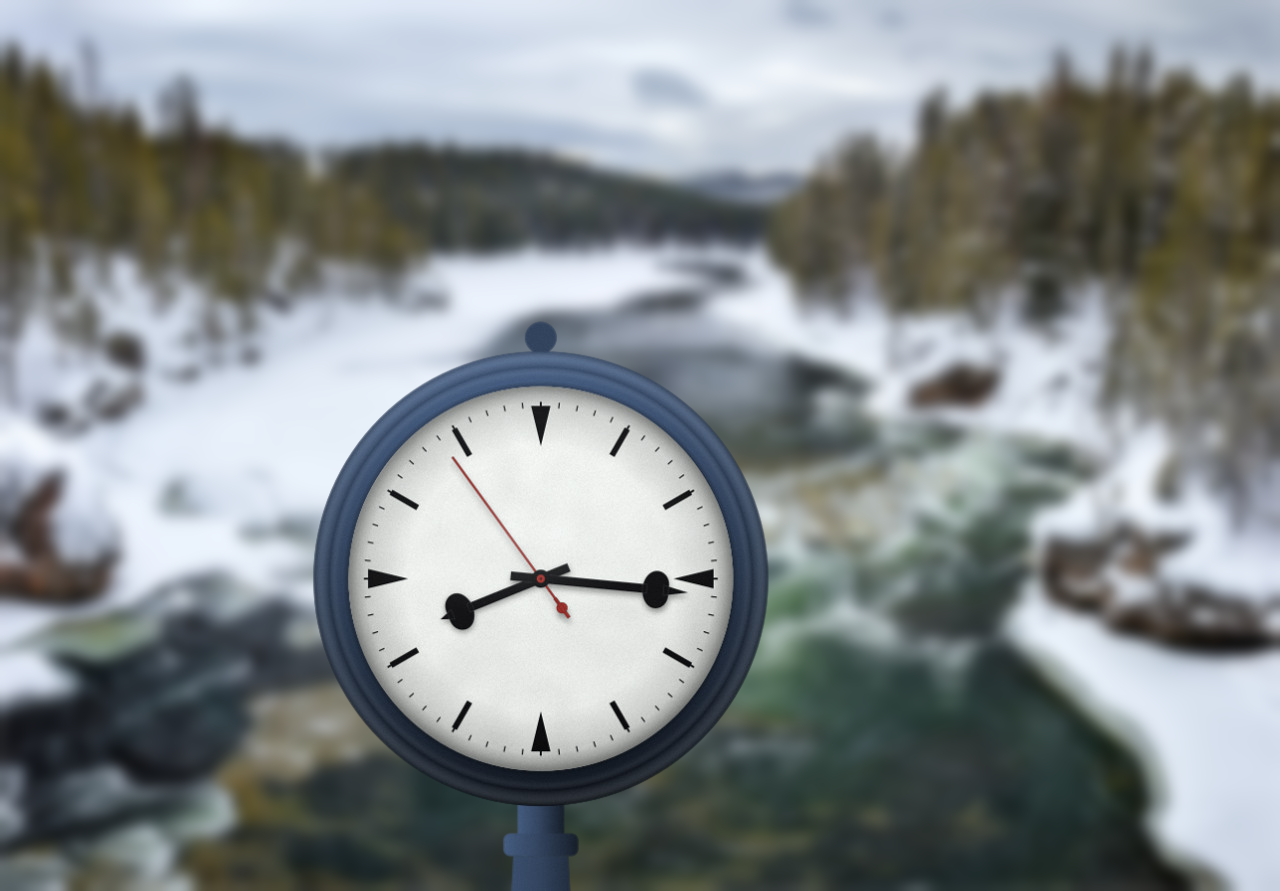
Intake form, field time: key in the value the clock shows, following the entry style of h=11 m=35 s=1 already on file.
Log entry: h=8 m=15 s=54
